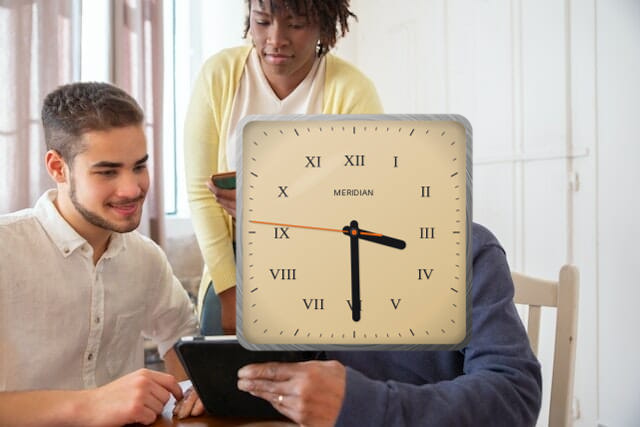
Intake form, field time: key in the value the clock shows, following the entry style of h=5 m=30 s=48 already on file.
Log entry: h=3 m=29 s=46
